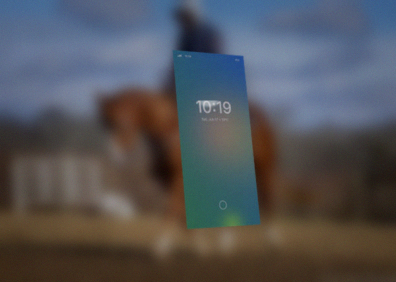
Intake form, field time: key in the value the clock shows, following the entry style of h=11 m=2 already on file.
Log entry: h=10 m=19
